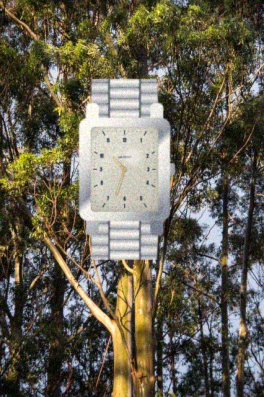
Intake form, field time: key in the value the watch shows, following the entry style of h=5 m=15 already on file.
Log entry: h=10 m=33
